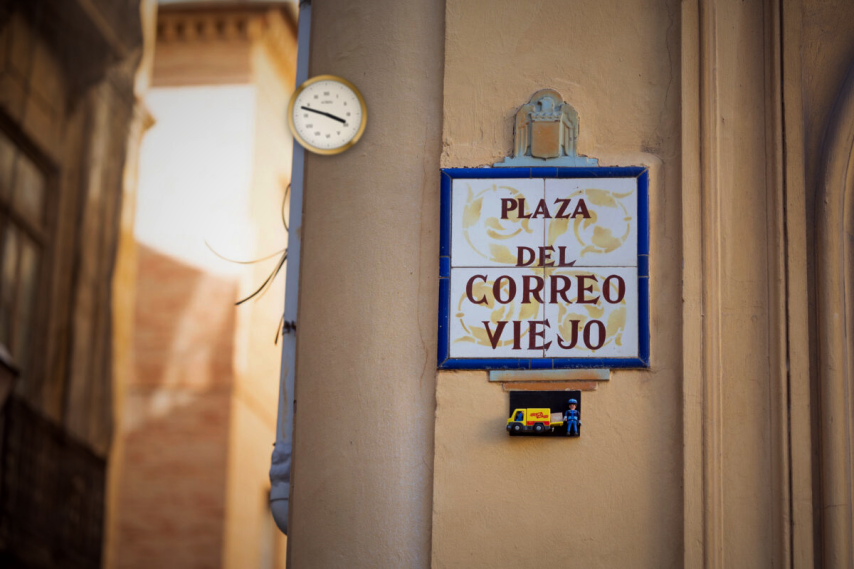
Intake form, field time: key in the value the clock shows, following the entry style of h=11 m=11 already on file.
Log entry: h=3 m=48
